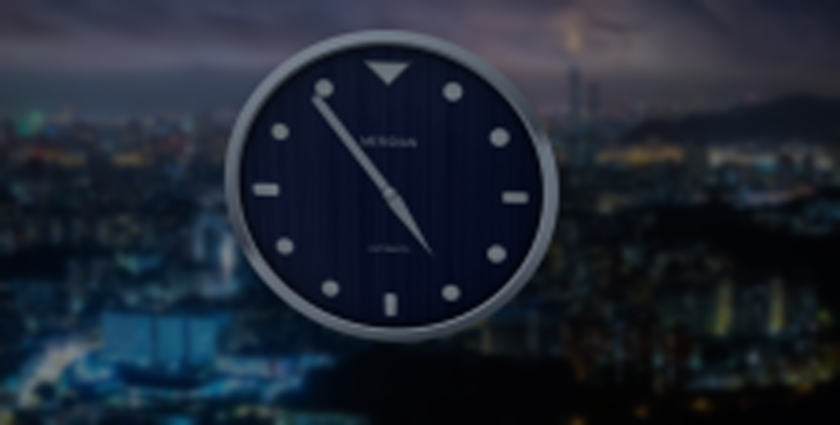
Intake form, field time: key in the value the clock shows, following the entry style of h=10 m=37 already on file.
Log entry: h=4 m=54
